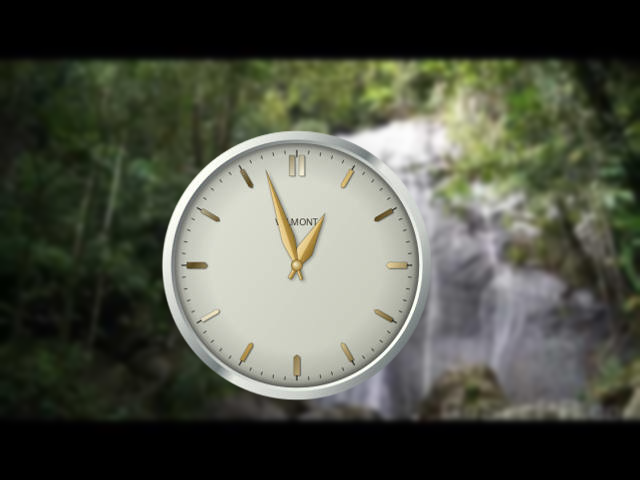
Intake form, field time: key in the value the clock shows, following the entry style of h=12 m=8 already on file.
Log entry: h=12 m=57
